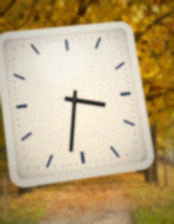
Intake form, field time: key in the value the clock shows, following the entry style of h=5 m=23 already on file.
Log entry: h=3 m=32
